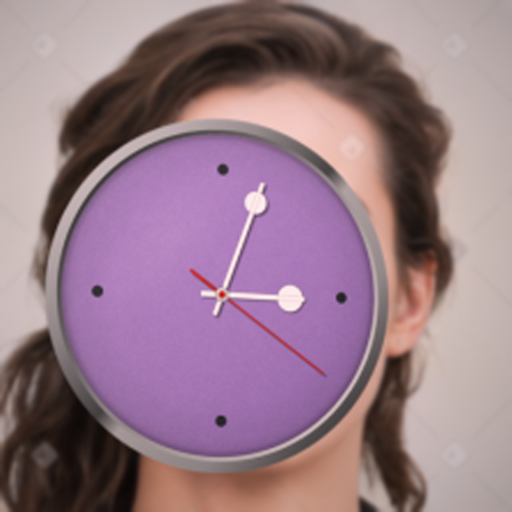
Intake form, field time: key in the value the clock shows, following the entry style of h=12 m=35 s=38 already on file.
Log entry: h=3 m=3 s=21
